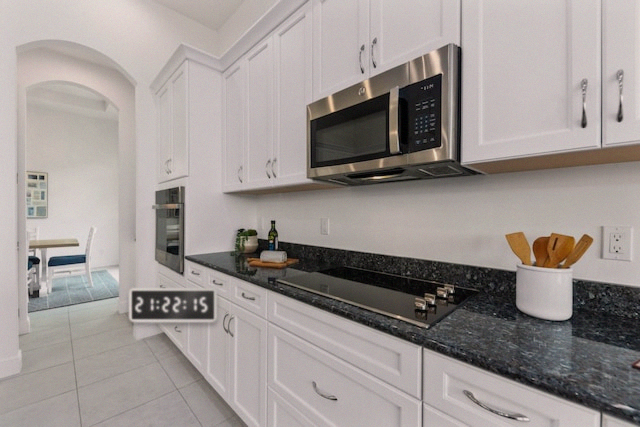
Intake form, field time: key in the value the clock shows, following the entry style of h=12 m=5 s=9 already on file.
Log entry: h=21 m=22 s=15
